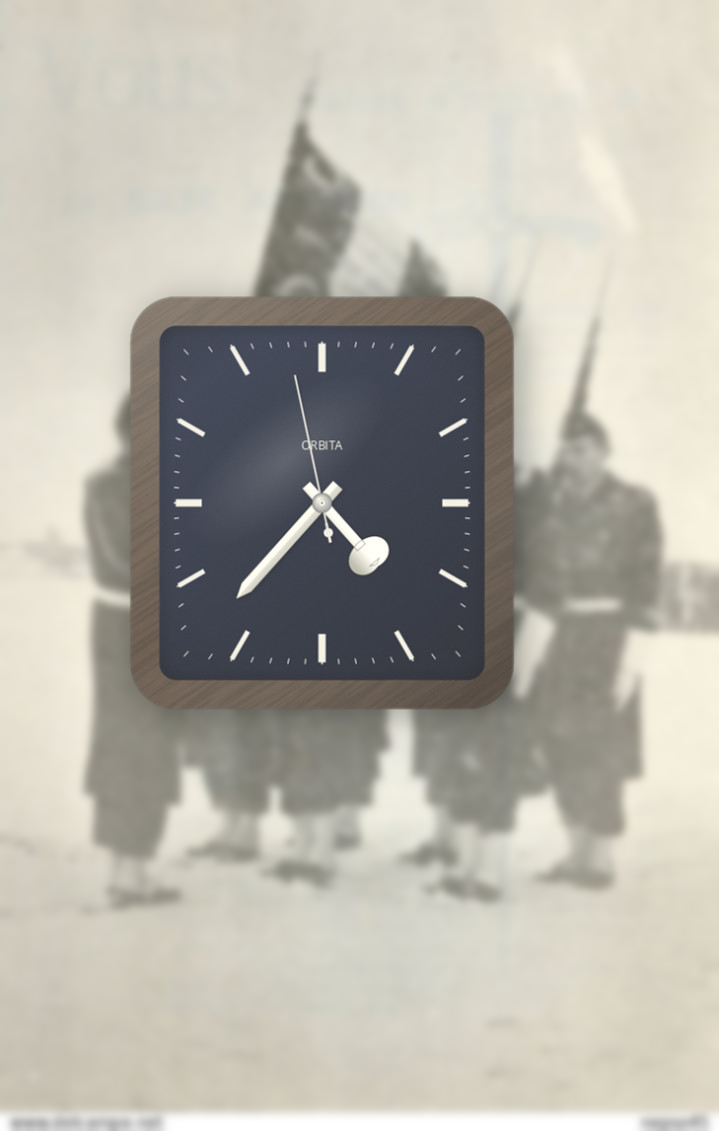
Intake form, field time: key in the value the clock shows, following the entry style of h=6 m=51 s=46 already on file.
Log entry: h=4 m=36 s=58
